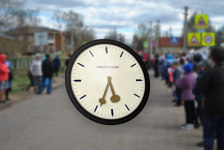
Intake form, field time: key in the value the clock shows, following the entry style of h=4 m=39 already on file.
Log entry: h=5 m=34
